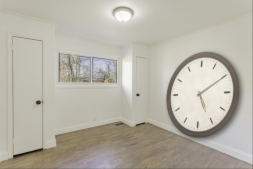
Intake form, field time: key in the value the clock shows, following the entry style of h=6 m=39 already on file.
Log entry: h=5 m=10
